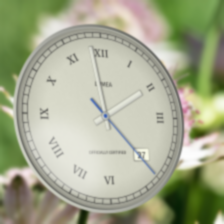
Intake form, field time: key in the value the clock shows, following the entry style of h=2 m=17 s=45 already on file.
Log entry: h=1 m=58 s=23
